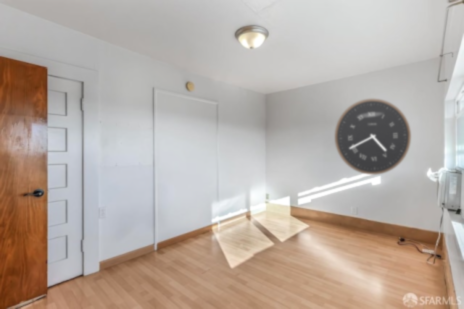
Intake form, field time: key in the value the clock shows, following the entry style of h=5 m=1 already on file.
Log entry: h=4 m=41
